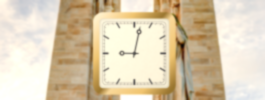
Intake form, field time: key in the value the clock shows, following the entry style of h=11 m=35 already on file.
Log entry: h=9 m=2
